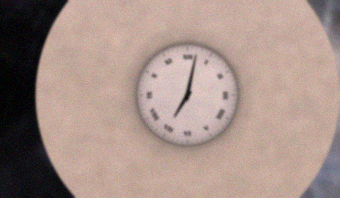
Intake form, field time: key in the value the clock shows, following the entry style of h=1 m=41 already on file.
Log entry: h=7 m=2
